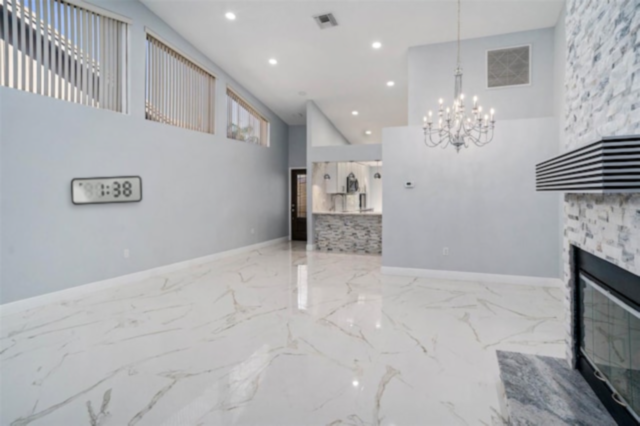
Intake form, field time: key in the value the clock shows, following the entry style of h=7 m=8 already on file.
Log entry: h=1 m=38
